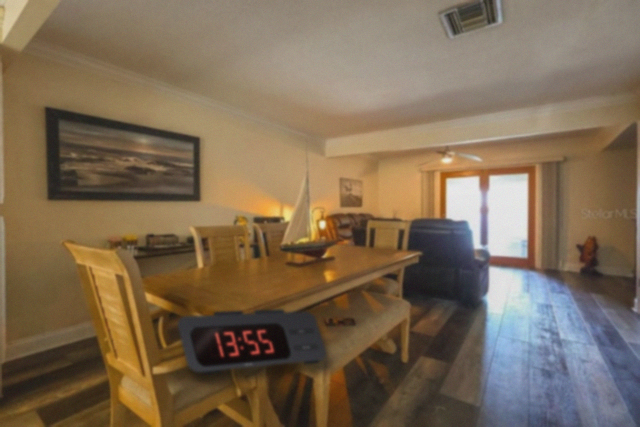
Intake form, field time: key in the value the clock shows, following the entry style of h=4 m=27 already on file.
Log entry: h=13 m=55
